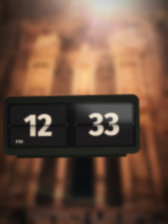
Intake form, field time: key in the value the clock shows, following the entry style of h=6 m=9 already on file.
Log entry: h=12 m=33
